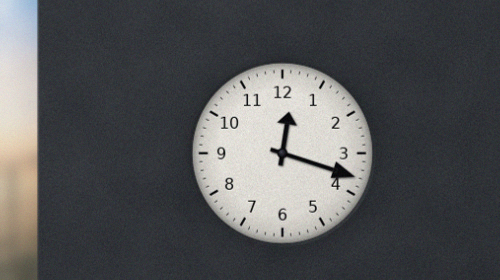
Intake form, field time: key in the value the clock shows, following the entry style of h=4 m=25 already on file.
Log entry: h=12 m=18
